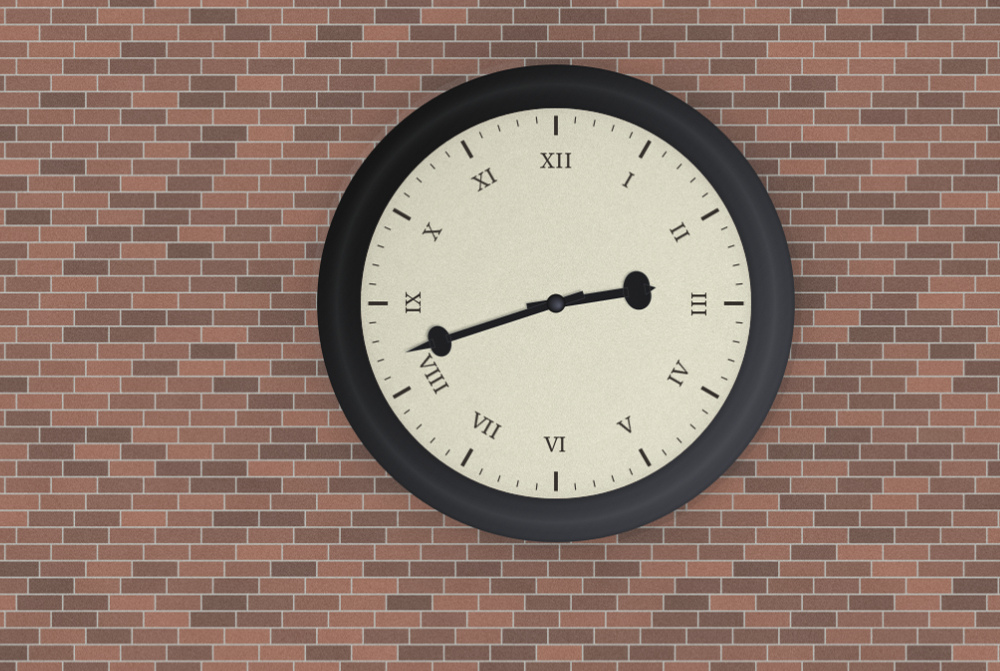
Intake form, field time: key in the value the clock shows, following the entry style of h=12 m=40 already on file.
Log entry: h=2 m=42
